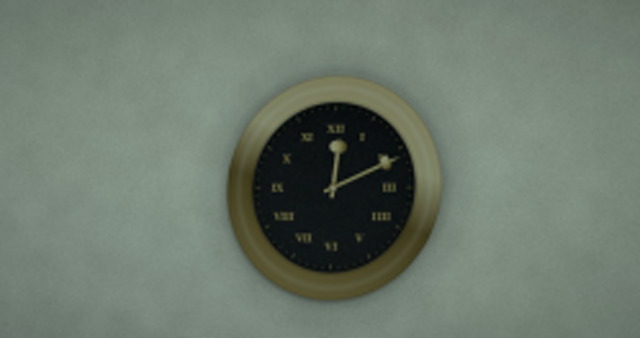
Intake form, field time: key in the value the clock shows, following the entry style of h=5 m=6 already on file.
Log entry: h=12 m=11
